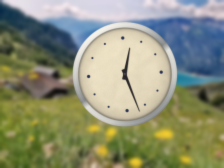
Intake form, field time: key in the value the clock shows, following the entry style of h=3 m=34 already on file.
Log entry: h=12 m=27
